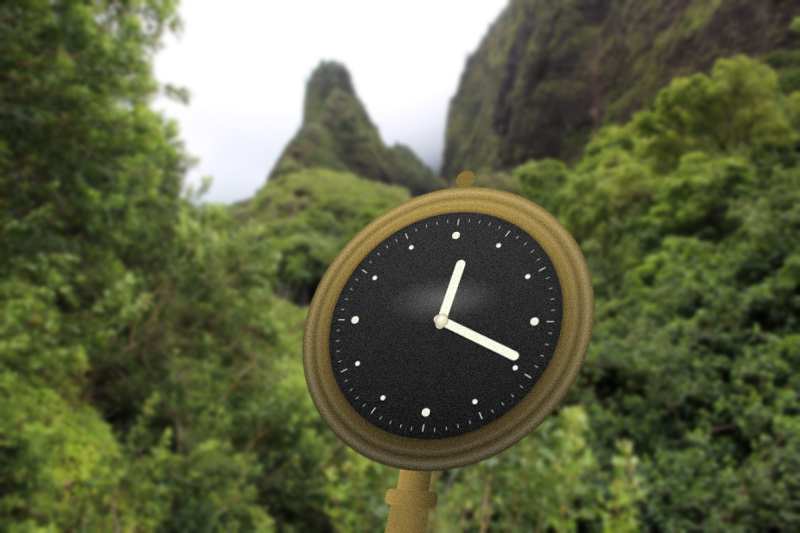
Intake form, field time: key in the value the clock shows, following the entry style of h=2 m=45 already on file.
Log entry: h=12 m=19
